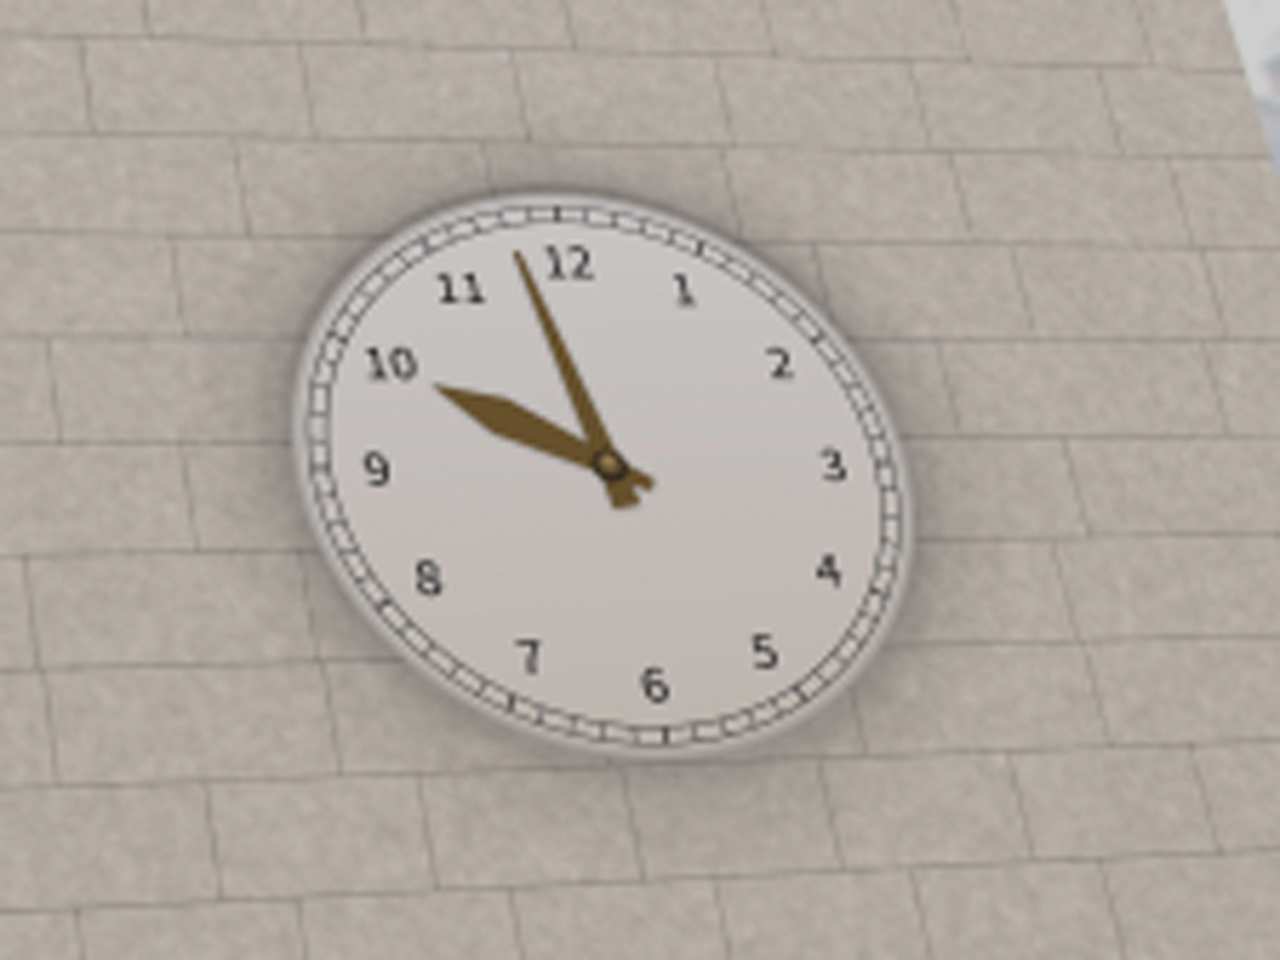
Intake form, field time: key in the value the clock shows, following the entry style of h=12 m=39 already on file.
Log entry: h=9 m=58
